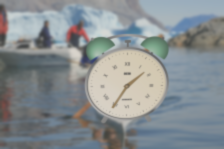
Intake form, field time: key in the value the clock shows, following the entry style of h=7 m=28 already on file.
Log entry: h=1 m=35
